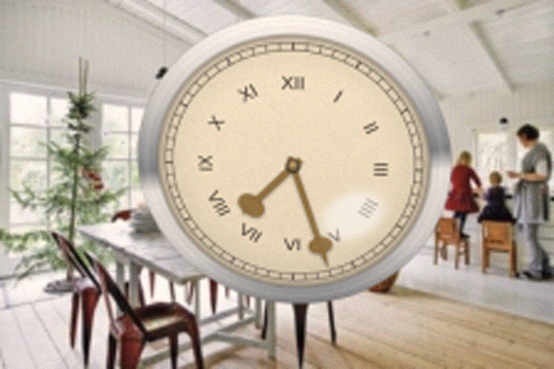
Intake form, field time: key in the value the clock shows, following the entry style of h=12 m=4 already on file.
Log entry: h=7 m=27
